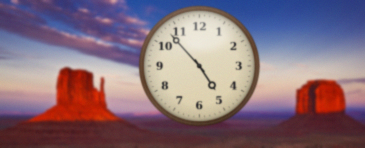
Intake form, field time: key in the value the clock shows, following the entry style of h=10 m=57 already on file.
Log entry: h=4 m=53
